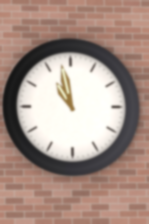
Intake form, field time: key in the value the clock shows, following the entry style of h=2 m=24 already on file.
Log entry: h=10 m=58
